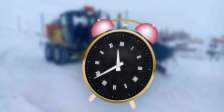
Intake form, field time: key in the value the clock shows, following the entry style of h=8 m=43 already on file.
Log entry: h=11 m=39
